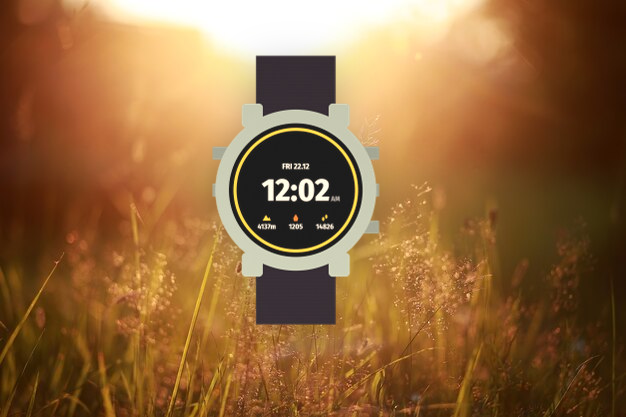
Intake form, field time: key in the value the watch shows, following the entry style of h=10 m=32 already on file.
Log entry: h=12 m=2
